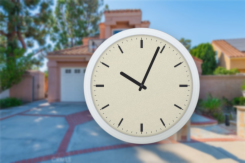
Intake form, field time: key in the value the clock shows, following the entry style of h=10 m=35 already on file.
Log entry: h=10 m=4
